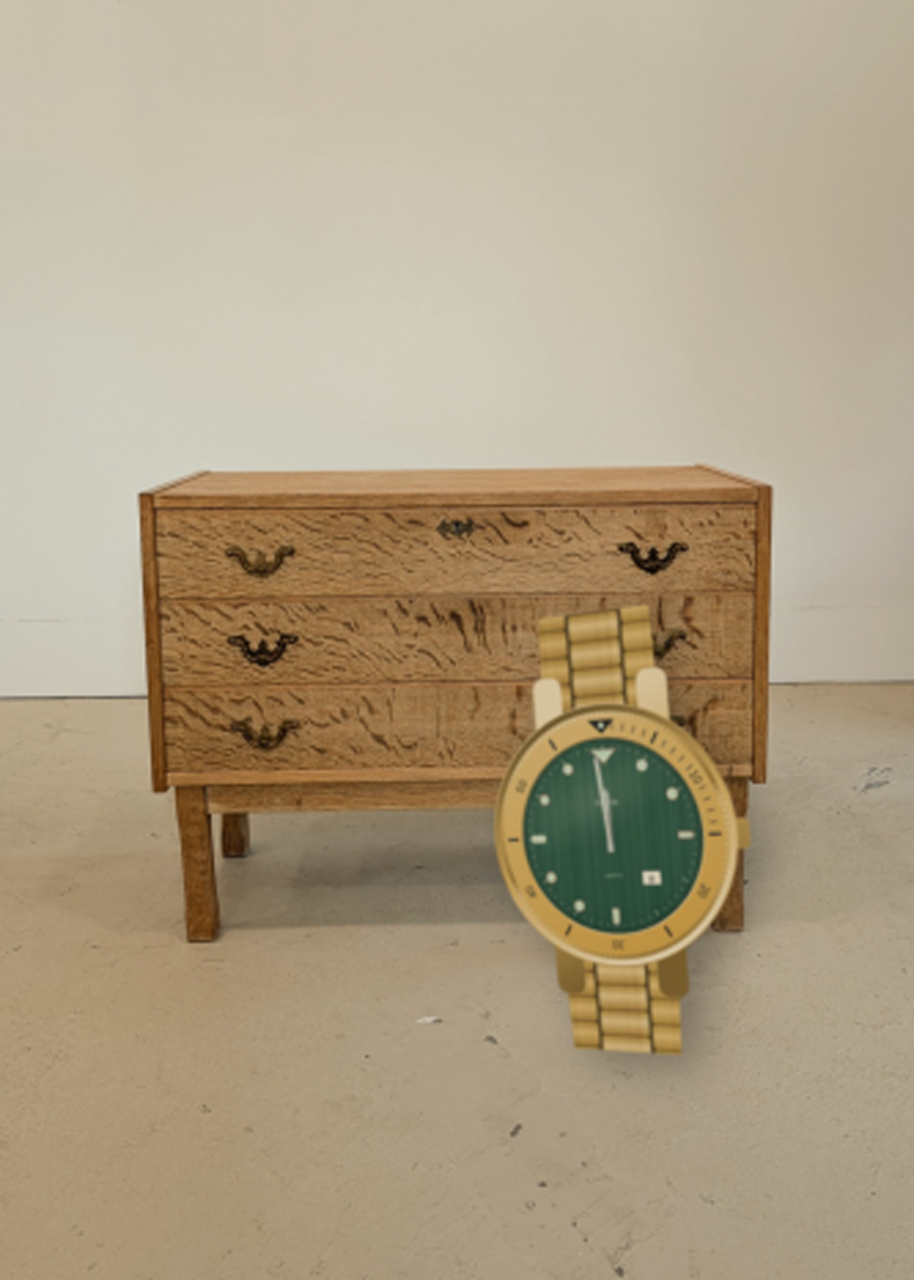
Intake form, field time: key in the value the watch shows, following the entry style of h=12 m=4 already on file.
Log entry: h=11 m=59
